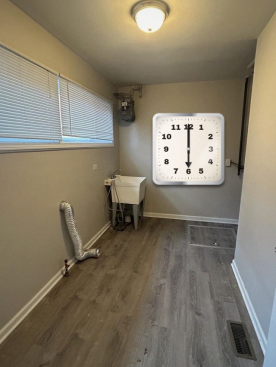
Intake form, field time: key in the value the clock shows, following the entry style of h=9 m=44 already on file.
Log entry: h=6 m=0
